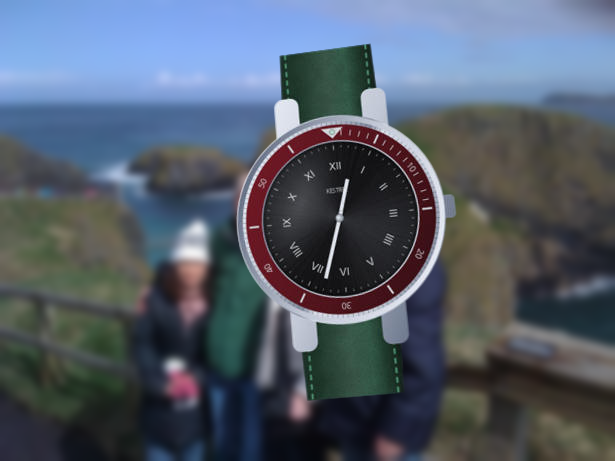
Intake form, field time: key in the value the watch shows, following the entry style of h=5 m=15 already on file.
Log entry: h=12 m=33
